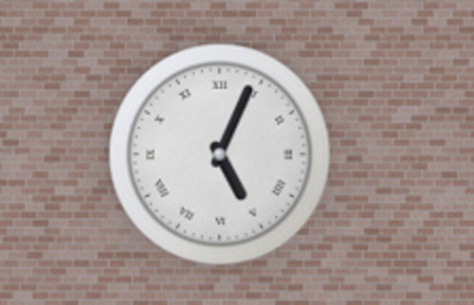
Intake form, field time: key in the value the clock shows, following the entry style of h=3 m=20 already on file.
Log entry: h=5 m=4
